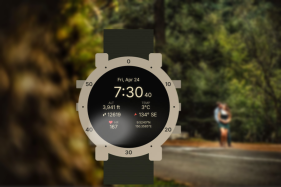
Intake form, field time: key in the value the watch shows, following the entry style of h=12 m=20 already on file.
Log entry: h=7 m=30
